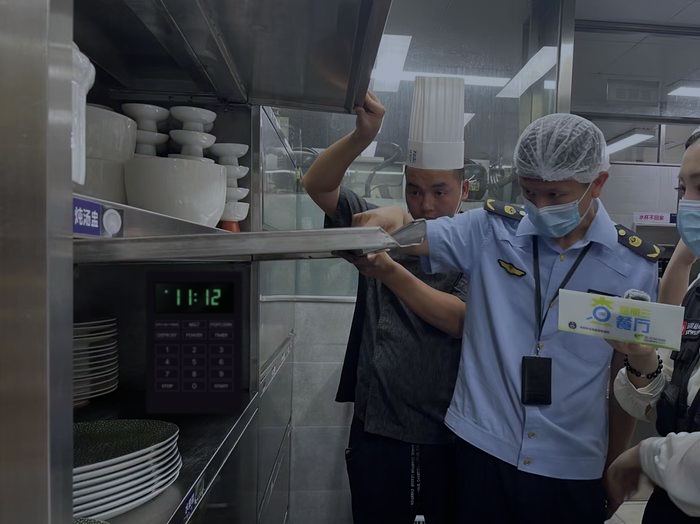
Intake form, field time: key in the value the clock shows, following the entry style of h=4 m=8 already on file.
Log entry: h=11 m=12
